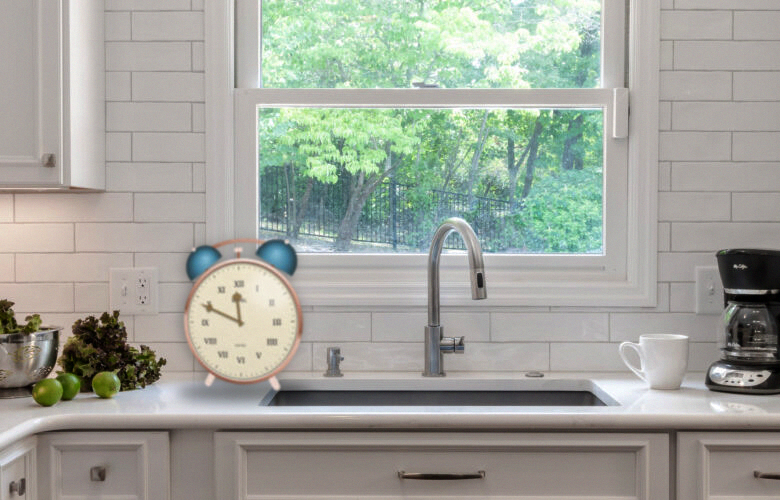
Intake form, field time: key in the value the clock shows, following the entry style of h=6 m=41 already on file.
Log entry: h=11 m=49
